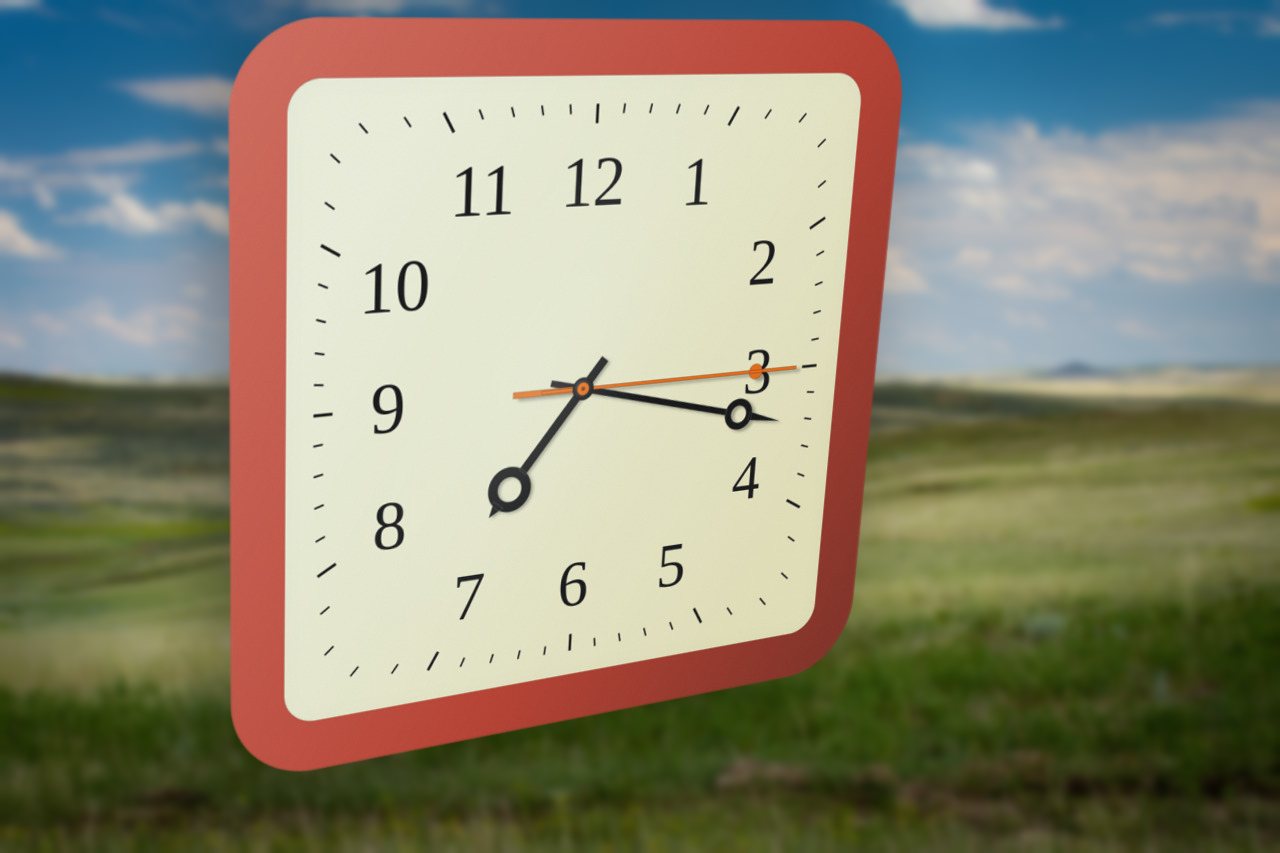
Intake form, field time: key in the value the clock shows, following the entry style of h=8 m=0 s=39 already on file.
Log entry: h=7 m=17 s=15
